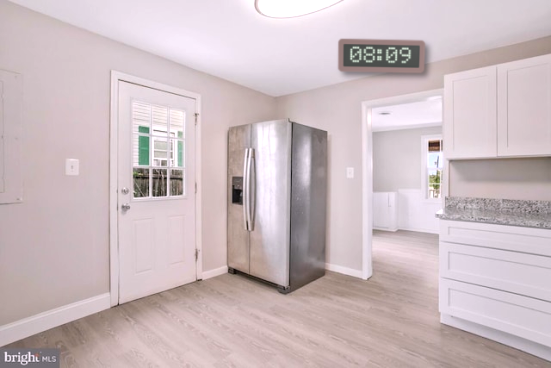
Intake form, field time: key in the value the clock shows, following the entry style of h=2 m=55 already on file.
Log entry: h=8 m=9
